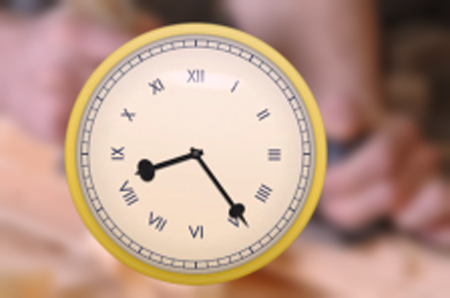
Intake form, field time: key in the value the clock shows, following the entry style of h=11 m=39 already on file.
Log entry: h=8 m=24
